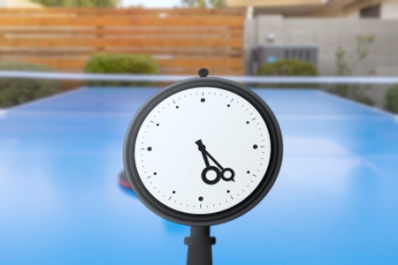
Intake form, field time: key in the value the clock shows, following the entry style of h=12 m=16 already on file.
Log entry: h=5 m=23
